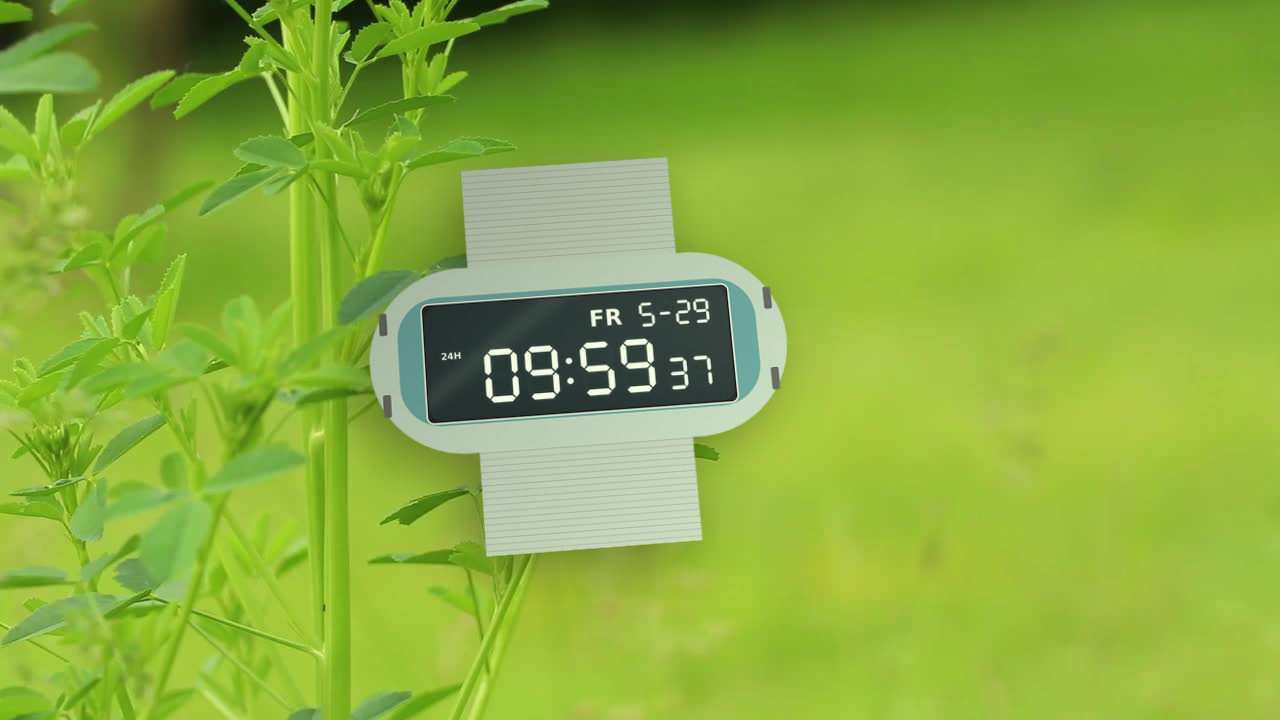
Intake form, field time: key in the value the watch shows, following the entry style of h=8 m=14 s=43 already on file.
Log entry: h=9 m=59 s=37
